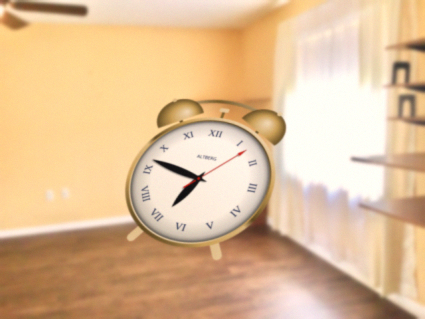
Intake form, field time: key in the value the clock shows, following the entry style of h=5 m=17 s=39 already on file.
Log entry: h=6 m=47 s=7
